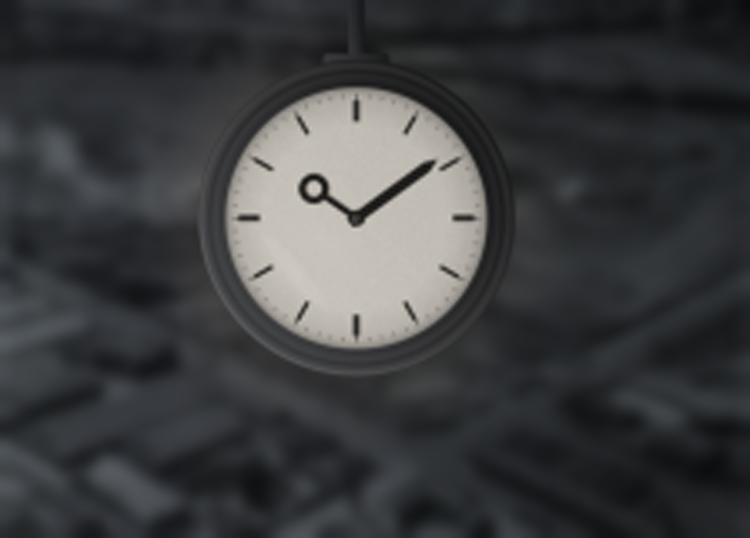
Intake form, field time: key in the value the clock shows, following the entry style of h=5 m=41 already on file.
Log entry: h=10 m=9
